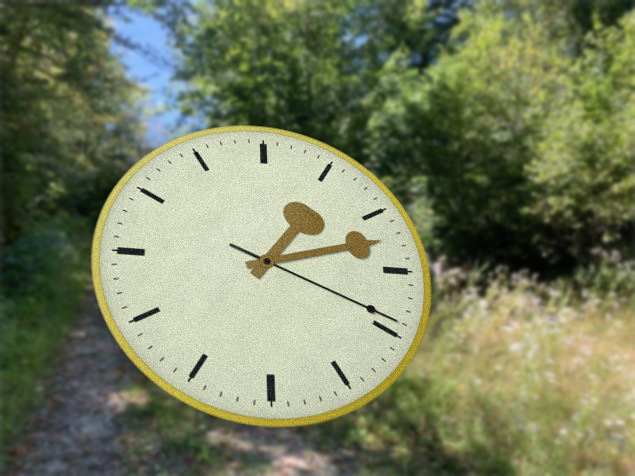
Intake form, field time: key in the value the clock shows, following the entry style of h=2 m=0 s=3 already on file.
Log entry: h=1 m=12 s=19
